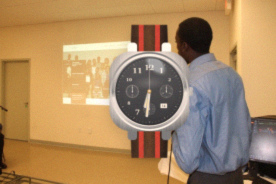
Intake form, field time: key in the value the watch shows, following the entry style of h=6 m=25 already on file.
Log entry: h=6 m=31
